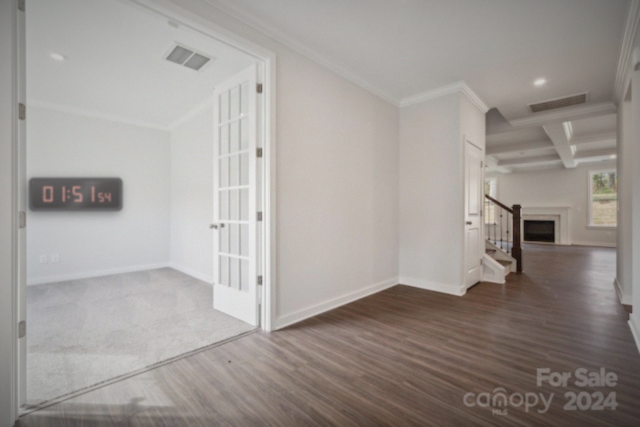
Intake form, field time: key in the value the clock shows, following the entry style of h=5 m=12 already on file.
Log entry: h=1 m=51
